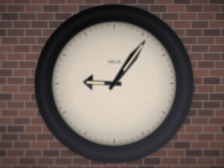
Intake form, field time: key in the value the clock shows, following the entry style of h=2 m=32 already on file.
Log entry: h=9 m=6
